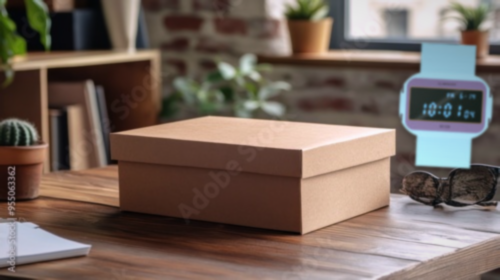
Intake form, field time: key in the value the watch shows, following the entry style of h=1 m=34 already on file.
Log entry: h=10 m=1
